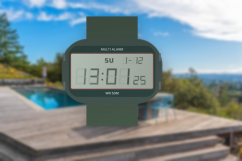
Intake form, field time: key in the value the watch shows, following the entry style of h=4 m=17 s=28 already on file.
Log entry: h=13 m=1 s=25
